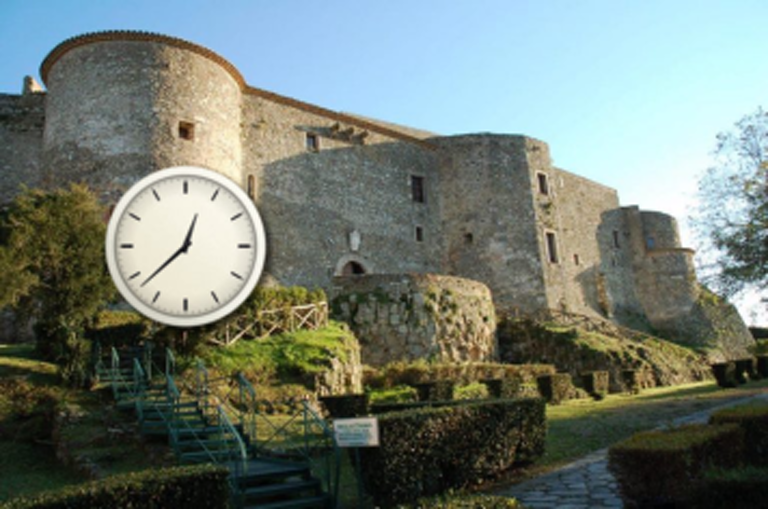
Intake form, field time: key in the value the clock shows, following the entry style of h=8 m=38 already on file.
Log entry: h=12 m=38
